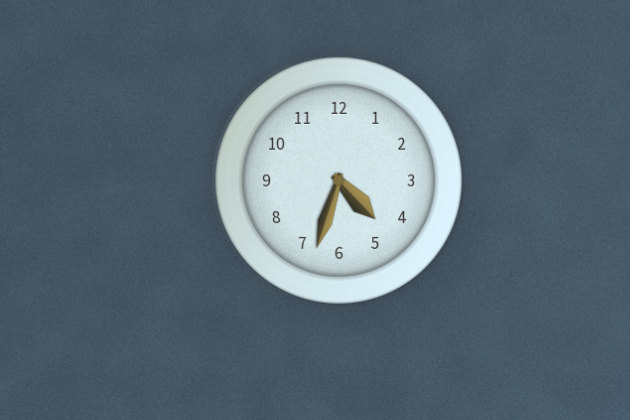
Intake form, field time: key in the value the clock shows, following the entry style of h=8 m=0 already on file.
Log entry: h=4 m=33
